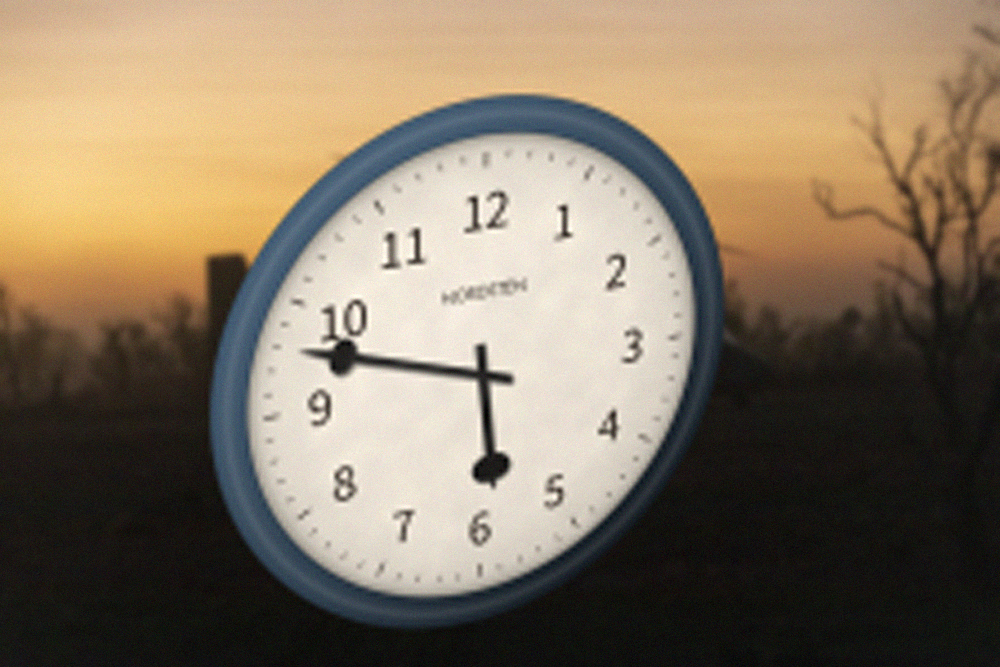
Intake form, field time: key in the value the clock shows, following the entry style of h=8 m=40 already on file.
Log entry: h=5 m=48
